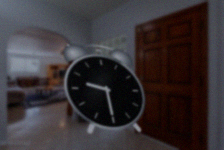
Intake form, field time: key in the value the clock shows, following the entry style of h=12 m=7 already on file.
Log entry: h=9 m=30
